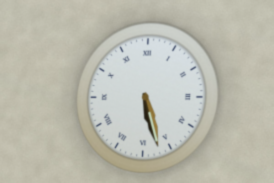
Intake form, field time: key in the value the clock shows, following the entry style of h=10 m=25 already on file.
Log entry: h=5 m=27
